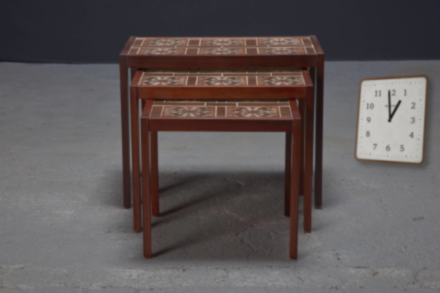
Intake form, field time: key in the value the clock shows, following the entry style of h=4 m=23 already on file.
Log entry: h=12 m=59
